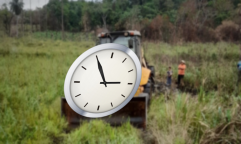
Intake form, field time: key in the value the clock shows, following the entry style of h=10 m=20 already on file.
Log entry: h=2 m=55
